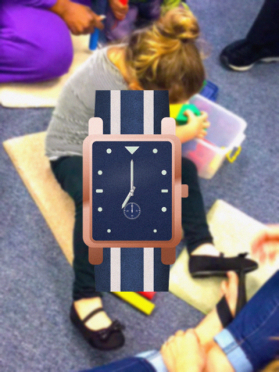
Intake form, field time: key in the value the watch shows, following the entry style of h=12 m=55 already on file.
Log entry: h=7 m=0
